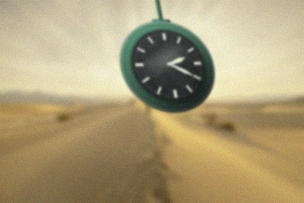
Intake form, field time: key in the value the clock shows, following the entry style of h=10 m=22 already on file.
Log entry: h=2 m=20
